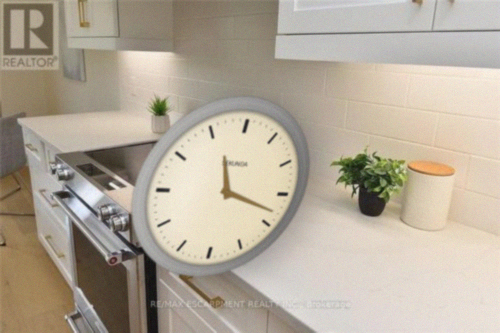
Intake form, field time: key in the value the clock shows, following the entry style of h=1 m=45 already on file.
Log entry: h=11 m=18
